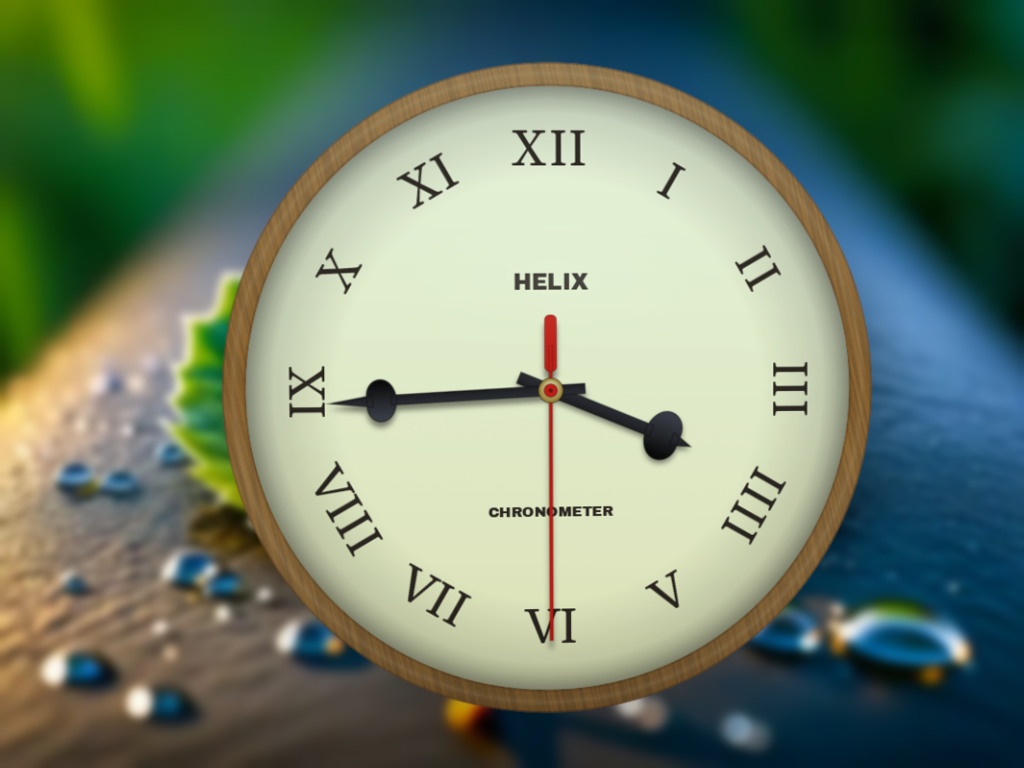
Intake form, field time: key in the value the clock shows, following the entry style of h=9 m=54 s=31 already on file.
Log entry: h=3 m=44 s=30
